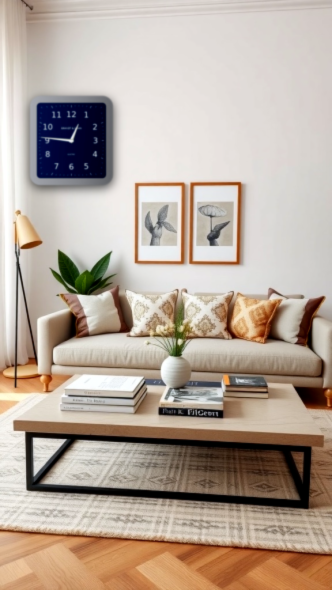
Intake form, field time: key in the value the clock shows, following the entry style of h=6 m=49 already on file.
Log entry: h=12 m=46
